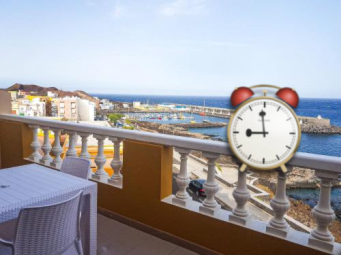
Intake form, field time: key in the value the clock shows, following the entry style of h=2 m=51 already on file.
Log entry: h=8 m=59
